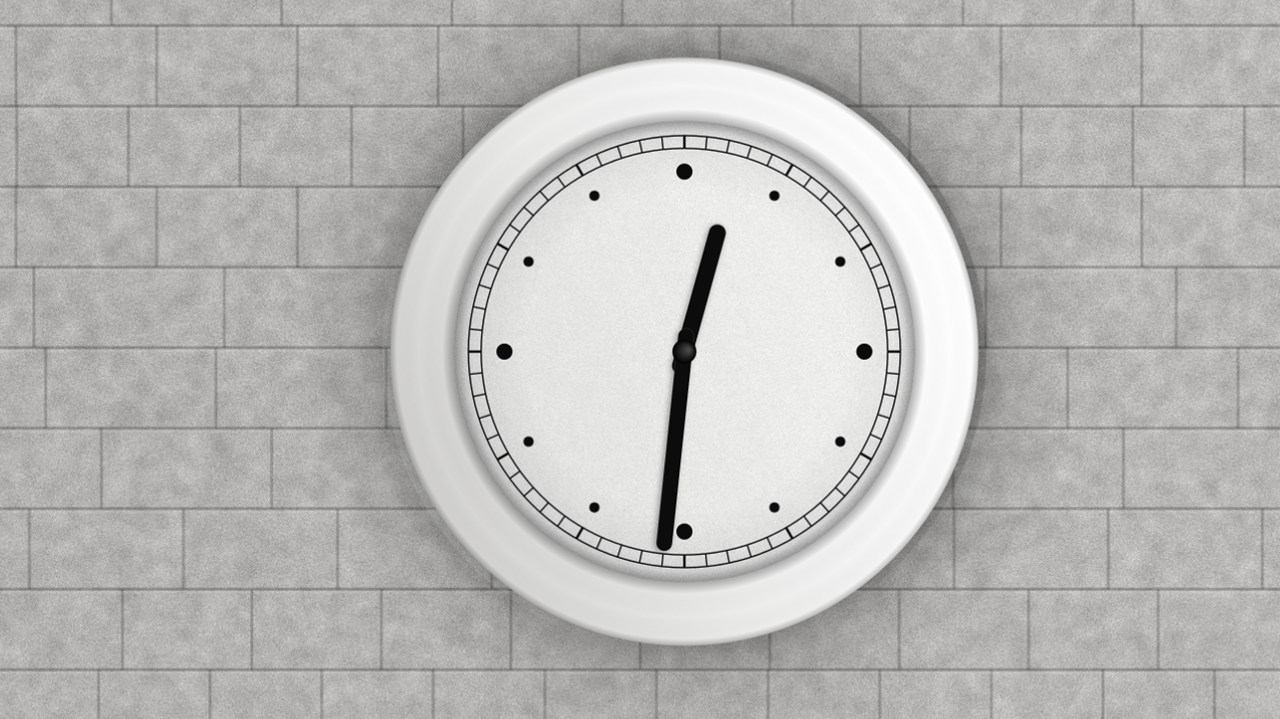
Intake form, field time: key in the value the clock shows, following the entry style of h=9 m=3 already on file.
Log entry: h=12 m=31
